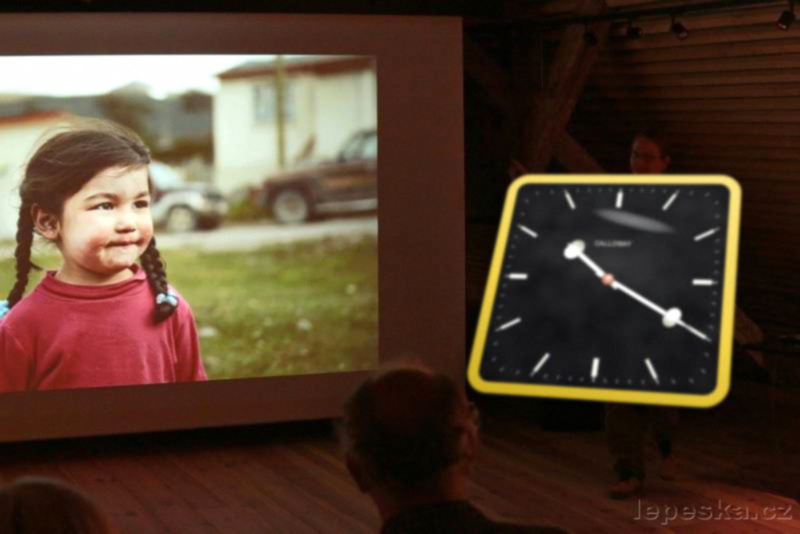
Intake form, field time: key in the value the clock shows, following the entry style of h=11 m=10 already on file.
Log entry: h=10 m=20
